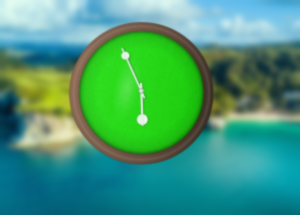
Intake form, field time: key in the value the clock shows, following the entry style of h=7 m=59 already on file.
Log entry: h=5 m=56
